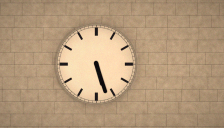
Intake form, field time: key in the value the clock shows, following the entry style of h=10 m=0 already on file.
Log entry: h=5 m=27
